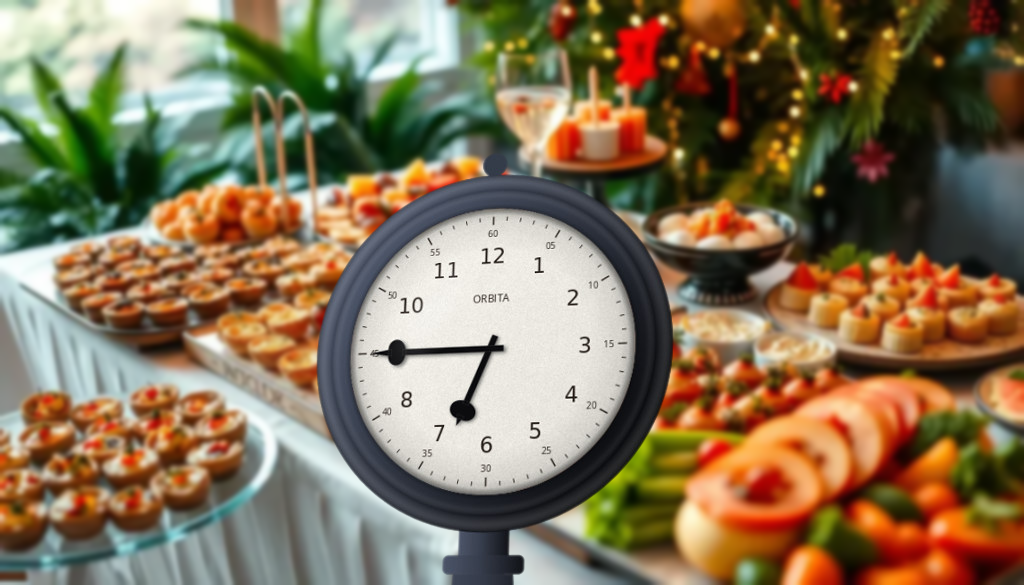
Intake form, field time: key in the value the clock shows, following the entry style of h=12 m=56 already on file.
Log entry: h=6 m=45
